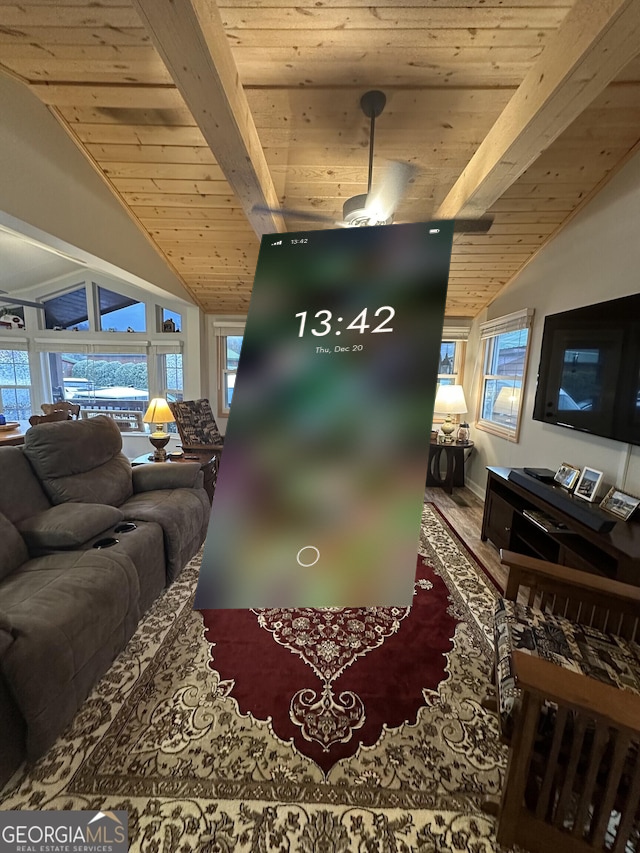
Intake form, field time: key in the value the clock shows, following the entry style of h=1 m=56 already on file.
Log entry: h=13 m=42
